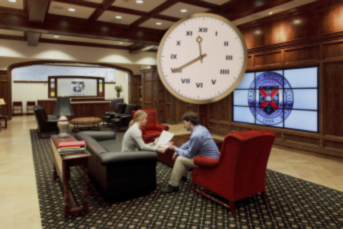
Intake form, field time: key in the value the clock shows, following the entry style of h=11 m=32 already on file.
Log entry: h=11 m=40
